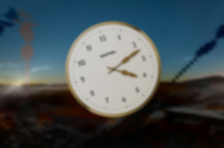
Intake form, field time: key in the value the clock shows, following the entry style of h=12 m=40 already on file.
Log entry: h=4 m=12
